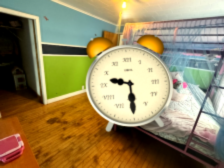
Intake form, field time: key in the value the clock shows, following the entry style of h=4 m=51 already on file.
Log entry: h=9 m=30
